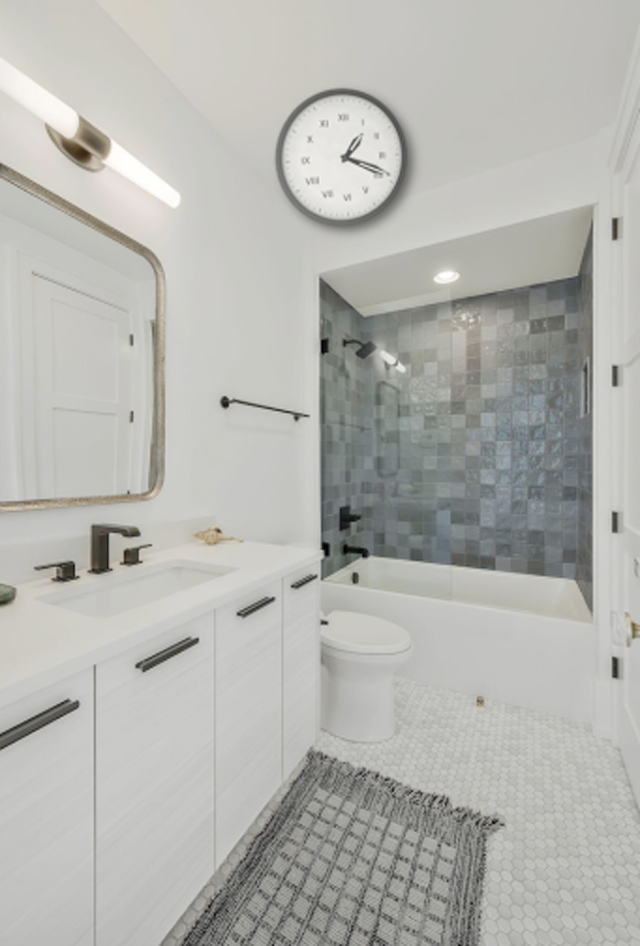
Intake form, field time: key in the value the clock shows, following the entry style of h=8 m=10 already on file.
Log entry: h=1 m=19
